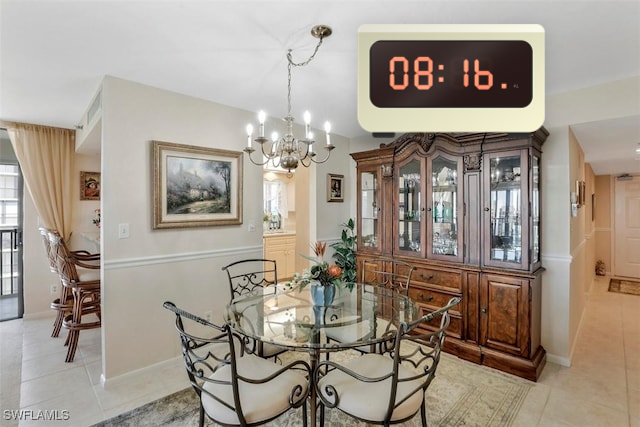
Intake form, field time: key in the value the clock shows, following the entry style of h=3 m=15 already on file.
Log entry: h=8 m=16
